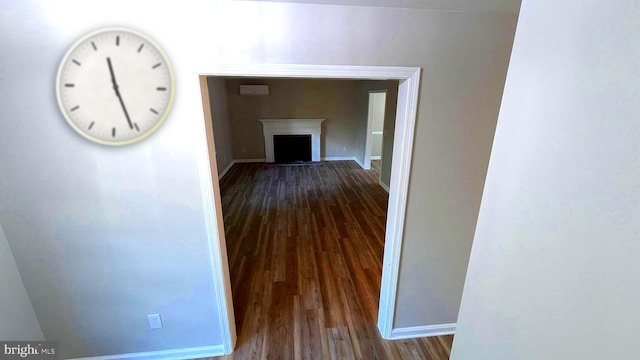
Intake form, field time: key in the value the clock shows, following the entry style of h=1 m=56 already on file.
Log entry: h=11 m=26
